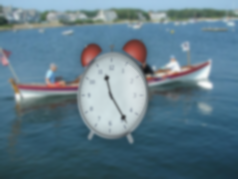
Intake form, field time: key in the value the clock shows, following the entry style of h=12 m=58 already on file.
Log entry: h=11 m=24
